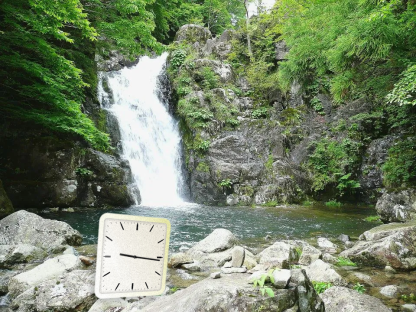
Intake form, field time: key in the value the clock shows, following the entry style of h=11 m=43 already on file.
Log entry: h=9 m=16
